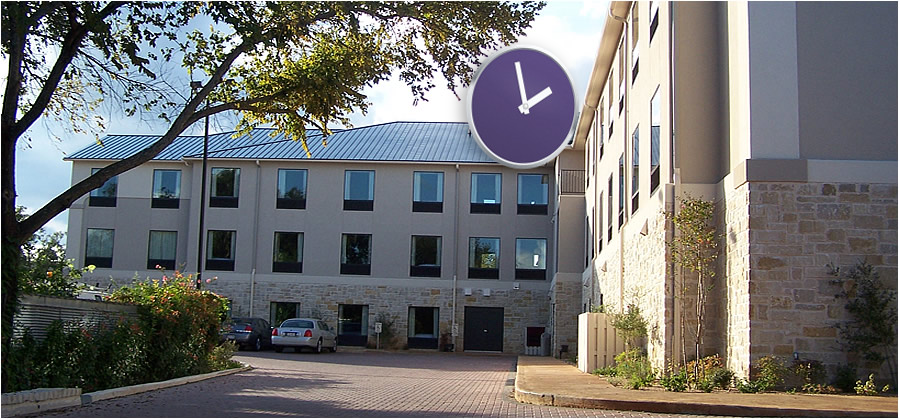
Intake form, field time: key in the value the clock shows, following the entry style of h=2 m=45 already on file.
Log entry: h=1 m=58
